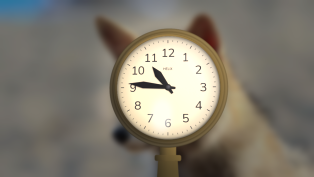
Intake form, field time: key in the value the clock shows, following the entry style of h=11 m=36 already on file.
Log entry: h=10 m=46
